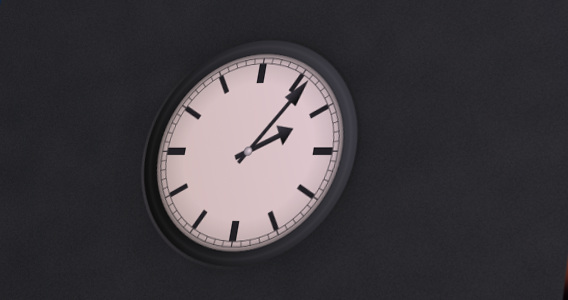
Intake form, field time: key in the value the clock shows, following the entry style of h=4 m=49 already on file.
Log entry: h=2 m=6
